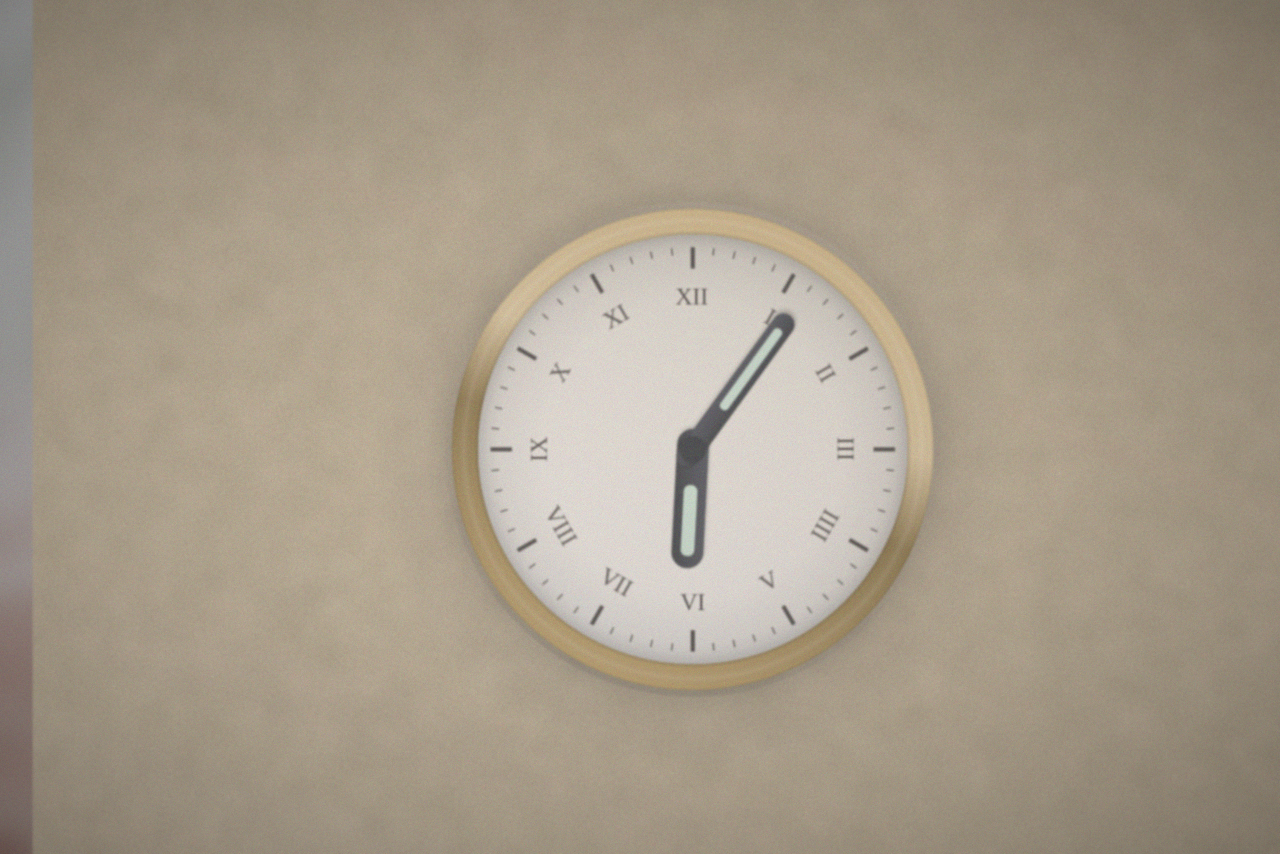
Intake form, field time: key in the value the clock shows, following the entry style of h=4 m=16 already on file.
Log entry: h=6 m=6
